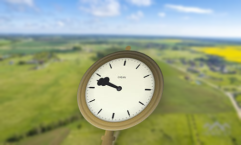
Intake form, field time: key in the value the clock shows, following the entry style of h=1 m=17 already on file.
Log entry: h=9 m=48
